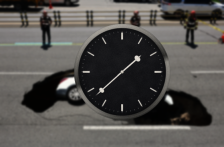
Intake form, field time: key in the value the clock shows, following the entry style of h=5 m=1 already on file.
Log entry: h=1 m=38
